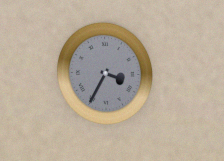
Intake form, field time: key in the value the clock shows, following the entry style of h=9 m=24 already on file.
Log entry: h=3 m=35
